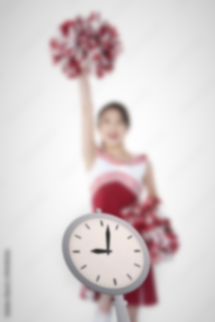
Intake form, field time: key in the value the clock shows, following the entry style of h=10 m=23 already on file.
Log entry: h=9 m=2
